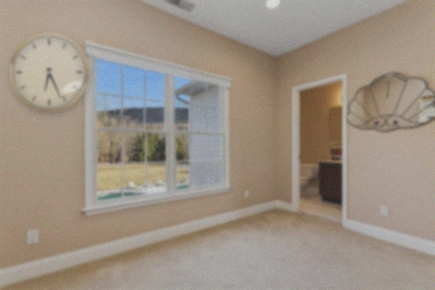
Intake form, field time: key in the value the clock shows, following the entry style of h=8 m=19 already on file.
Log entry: h=6 m=26
